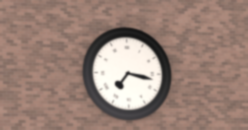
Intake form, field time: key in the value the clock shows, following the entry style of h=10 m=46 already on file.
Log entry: h=7 m=17
